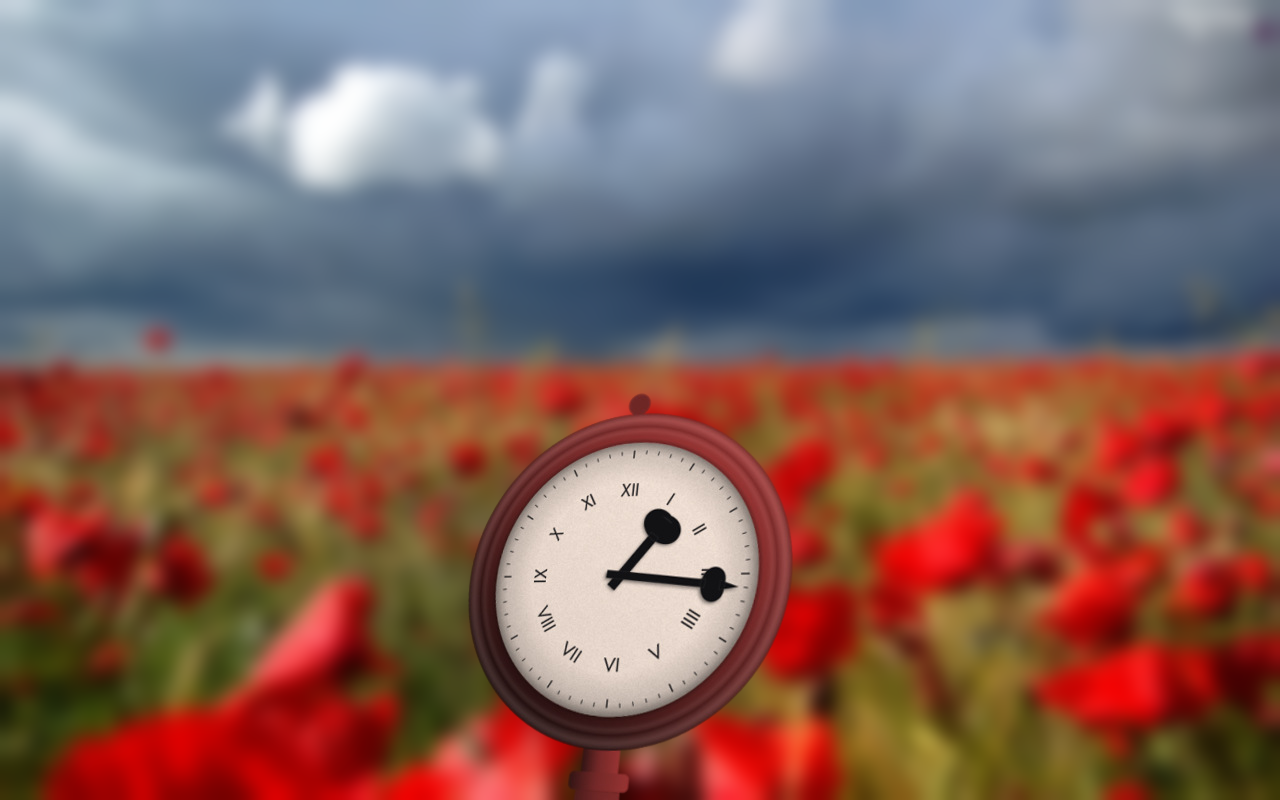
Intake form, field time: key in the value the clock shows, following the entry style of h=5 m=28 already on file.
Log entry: h=1 m=16
